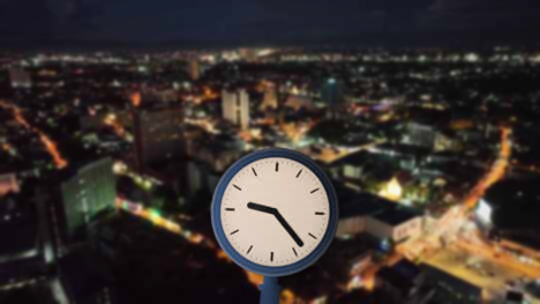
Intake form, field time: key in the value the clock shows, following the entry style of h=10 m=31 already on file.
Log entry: h=9 m=23
